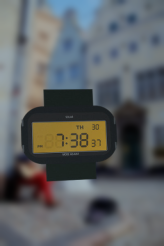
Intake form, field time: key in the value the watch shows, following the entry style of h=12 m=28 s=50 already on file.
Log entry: h=7 m=38 s=37
